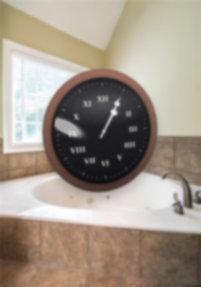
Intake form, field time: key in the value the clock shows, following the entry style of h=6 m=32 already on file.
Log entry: h=1 m=5
